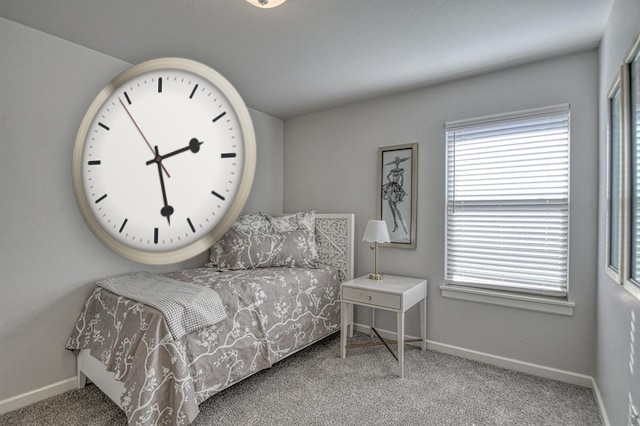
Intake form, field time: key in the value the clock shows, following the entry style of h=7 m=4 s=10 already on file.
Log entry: h=2 m=27 s=54
